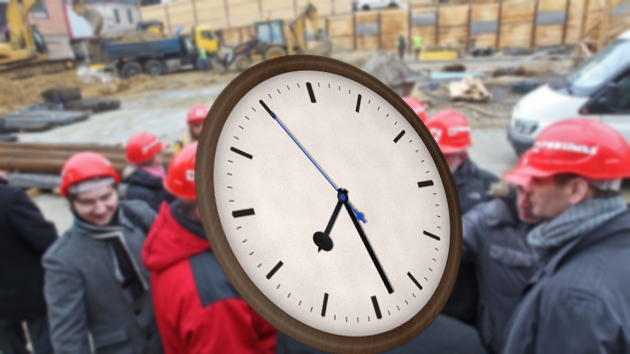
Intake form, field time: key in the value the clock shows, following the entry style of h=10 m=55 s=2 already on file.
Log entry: h=7 m=27 s=55
